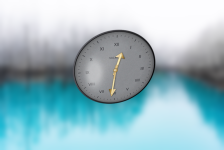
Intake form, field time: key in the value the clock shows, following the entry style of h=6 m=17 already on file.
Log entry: h=12 m=31
